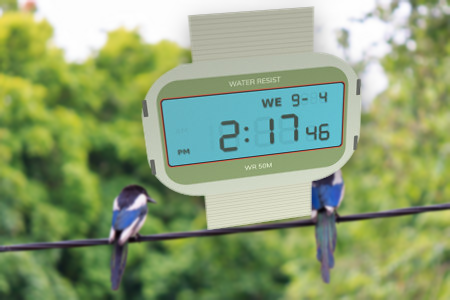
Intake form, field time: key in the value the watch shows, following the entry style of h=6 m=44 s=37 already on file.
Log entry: h=2 m=17 s=46
